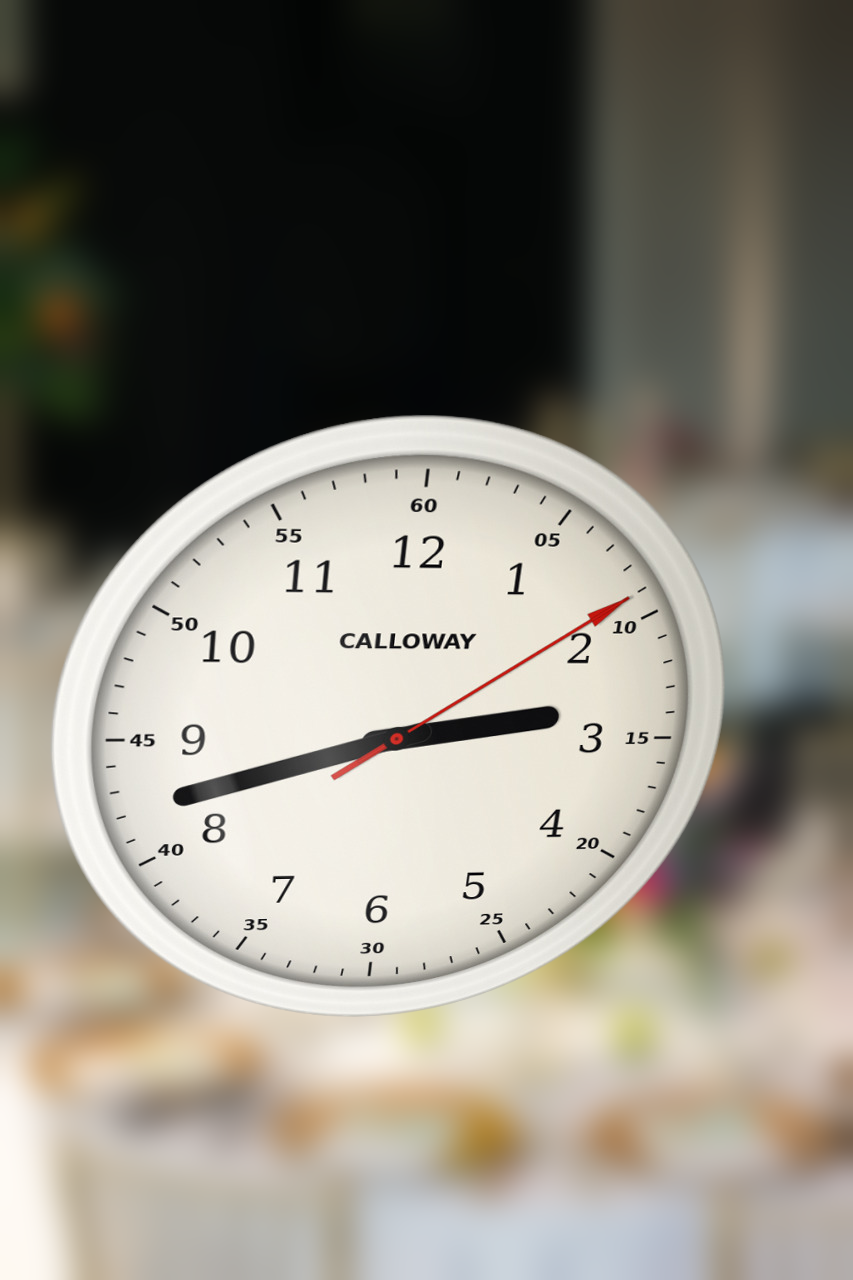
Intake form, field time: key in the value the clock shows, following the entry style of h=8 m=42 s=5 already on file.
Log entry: h=2 m=42 s=9
